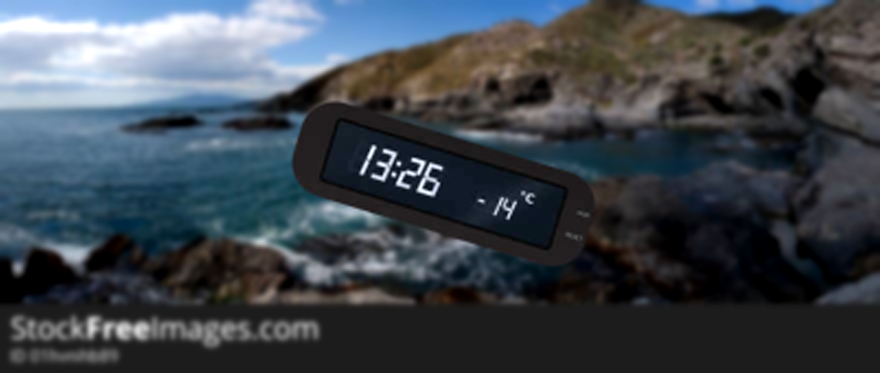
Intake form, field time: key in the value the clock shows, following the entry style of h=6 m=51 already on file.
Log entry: h=13 m=26
